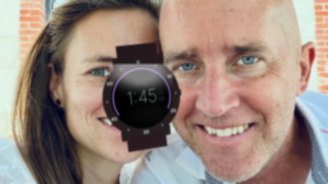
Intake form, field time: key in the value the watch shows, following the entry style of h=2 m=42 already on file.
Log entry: h=1 m=45
